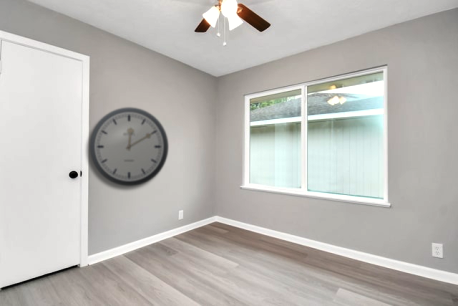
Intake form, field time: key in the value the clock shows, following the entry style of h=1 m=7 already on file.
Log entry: h=12 m=10
